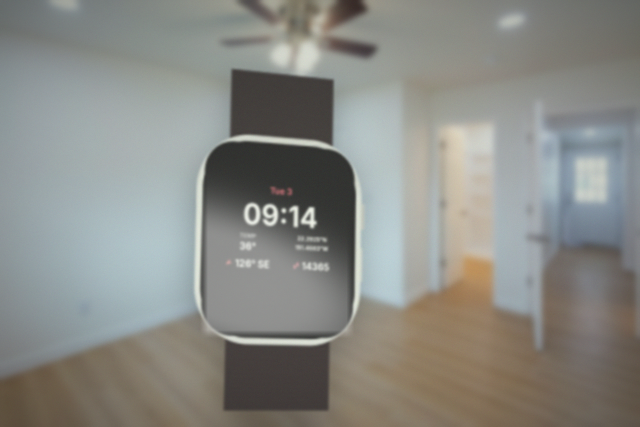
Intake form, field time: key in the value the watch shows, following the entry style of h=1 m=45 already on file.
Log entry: h=9 m=14
